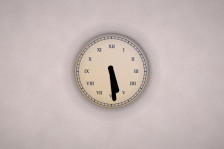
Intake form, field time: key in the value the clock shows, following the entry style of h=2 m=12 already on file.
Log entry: h=5 m=29
